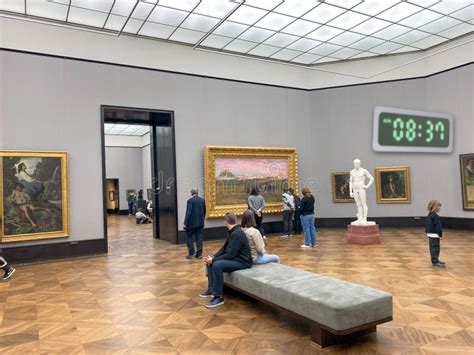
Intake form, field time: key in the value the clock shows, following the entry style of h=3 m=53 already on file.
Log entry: h=8 m=37
